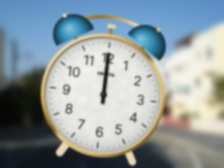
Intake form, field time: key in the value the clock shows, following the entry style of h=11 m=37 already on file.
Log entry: h=12 m=0
